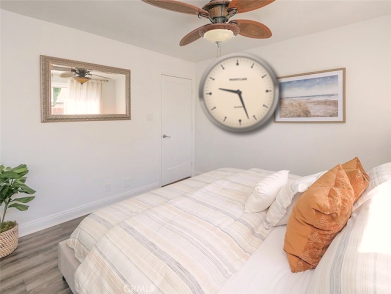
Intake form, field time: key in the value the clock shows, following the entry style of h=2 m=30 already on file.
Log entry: h=9 m=27
